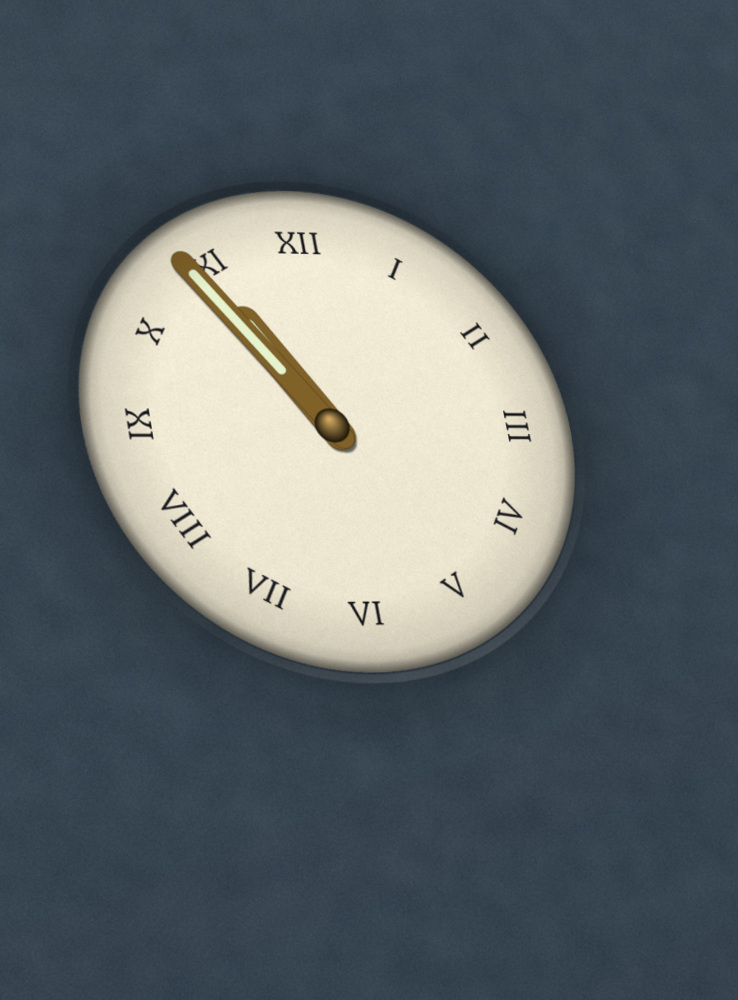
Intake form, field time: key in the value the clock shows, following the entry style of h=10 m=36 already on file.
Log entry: h=10 m=54
